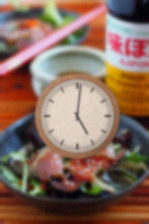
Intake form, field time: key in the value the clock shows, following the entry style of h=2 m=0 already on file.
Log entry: h=5 m=1
